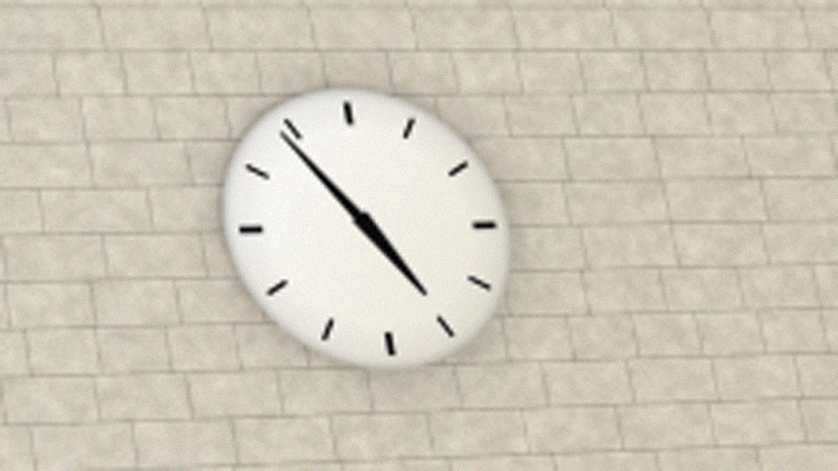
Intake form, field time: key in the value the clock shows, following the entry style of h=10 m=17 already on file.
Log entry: h=4 m=54
